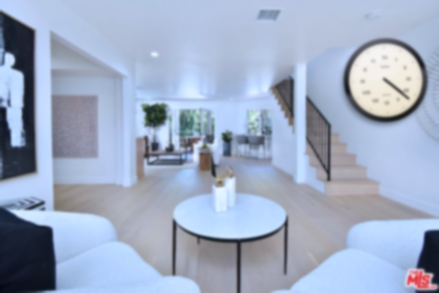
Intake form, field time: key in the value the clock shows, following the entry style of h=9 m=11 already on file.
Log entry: h=4 m=22
